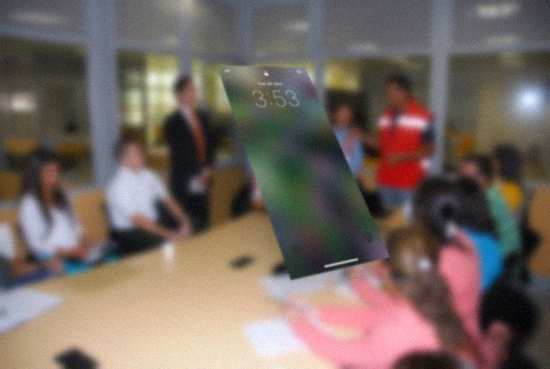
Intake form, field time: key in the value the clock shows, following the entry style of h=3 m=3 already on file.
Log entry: h=3 m=53
